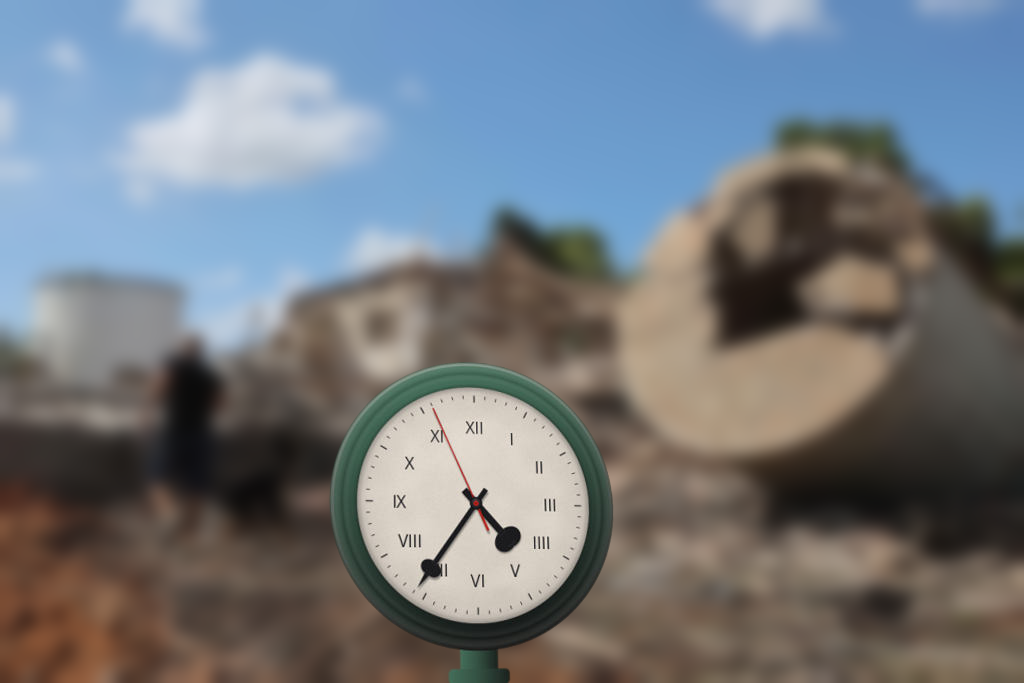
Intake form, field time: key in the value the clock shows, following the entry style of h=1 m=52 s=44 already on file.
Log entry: h=4 m=35 s=56
